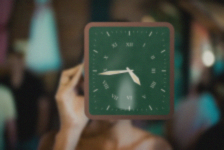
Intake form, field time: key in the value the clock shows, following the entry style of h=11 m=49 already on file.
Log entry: h=4 m=44
